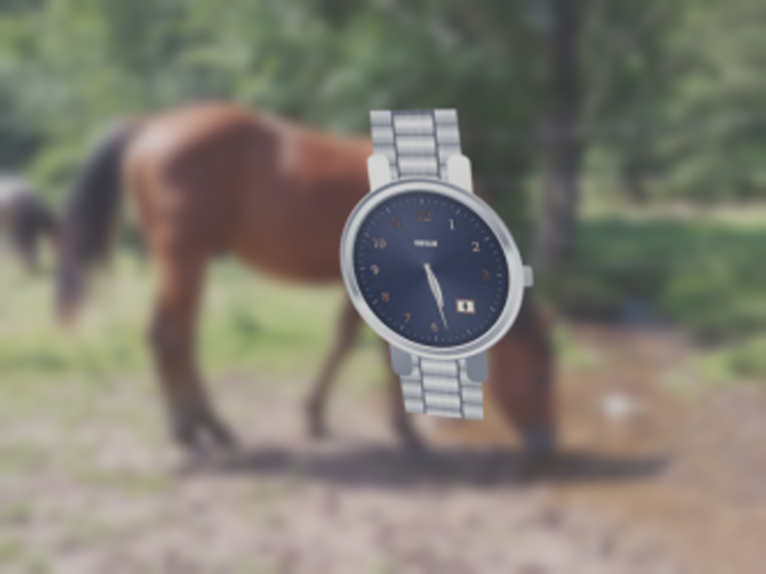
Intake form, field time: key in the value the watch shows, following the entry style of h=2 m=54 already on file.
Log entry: h=5 m=28
